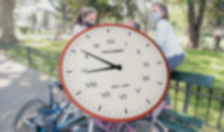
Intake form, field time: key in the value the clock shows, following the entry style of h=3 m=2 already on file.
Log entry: h=8 m=51
